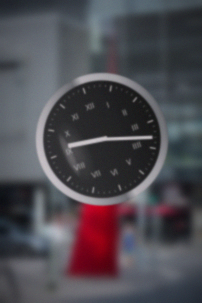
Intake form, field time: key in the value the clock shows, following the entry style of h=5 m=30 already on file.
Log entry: h=9 m=18
